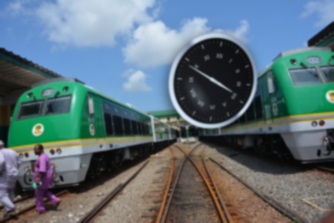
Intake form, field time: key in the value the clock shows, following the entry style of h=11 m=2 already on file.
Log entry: h=3 m=49
